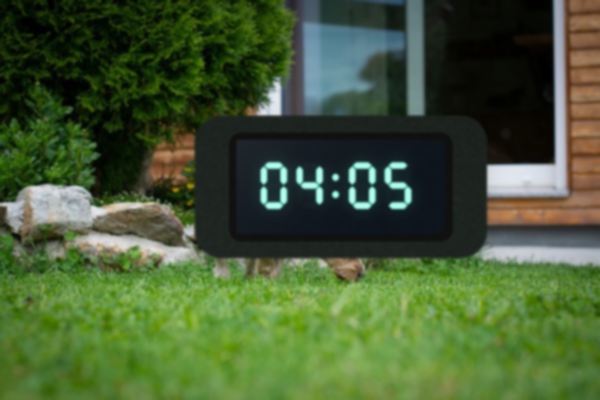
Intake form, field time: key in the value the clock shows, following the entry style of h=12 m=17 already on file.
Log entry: h=4 m=5
